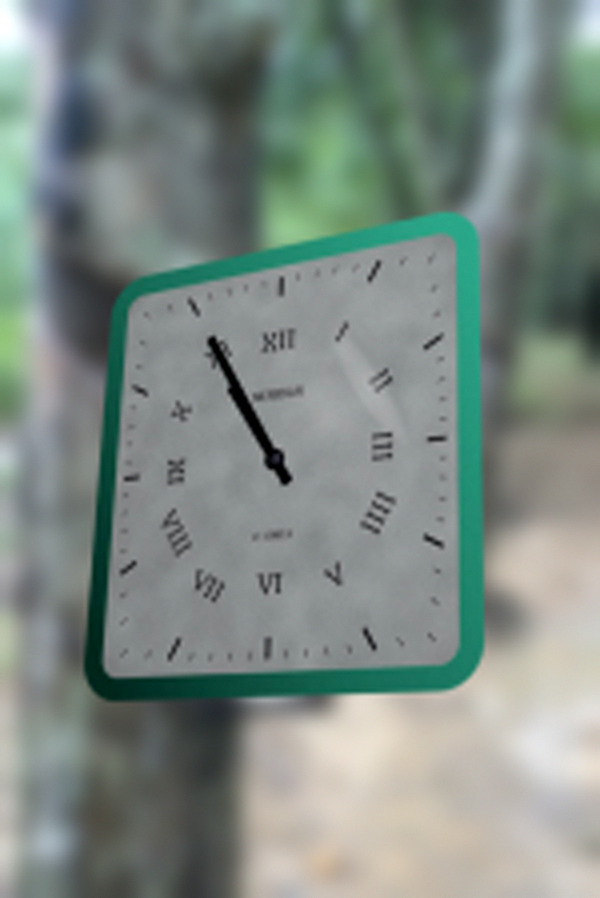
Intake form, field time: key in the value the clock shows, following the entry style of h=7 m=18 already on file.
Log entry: h=10 m=55
